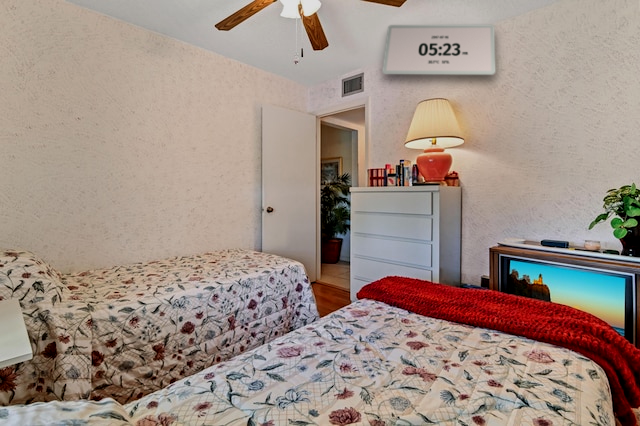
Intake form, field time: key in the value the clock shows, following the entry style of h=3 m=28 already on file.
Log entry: h=5 m=23
